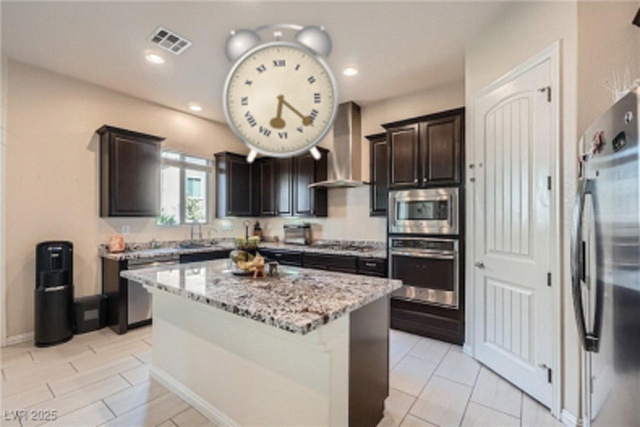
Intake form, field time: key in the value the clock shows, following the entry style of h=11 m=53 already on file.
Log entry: h=6 m=22
